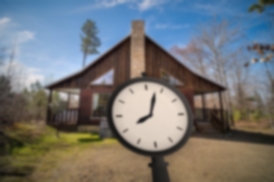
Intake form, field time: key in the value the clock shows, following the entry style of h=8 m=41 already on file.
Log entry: h=8 m=3
